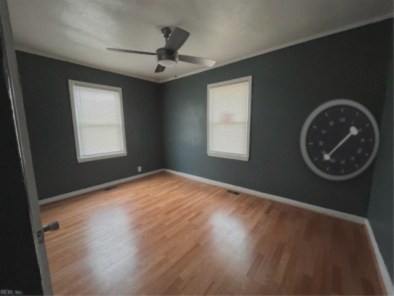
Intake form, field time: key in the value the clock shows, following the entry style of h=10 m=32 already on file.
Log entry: h=1 m=38
